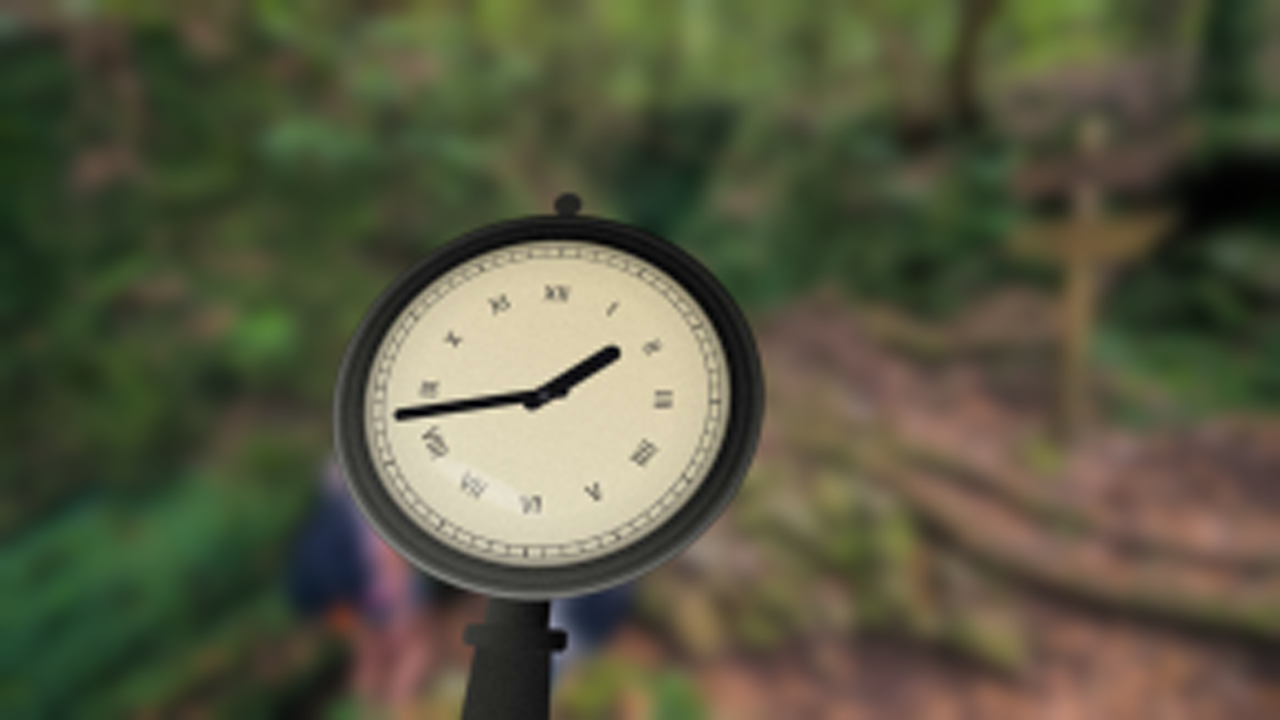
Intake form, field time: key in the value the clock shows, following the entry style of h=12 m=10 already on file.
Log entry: h=1 m=43
